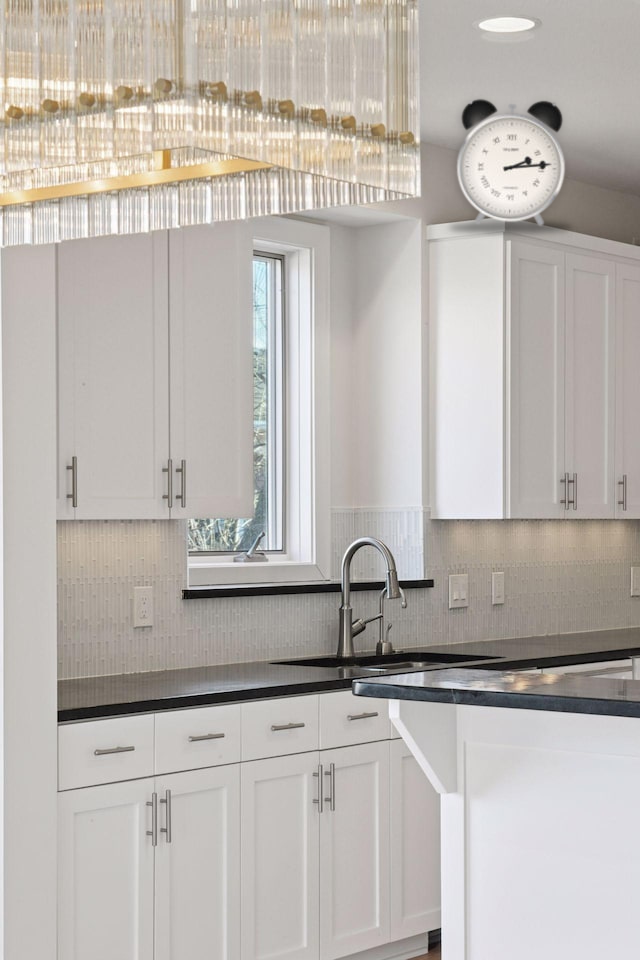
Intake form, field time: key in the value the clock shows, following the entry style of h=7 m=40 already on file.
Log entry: h=2 m=14
